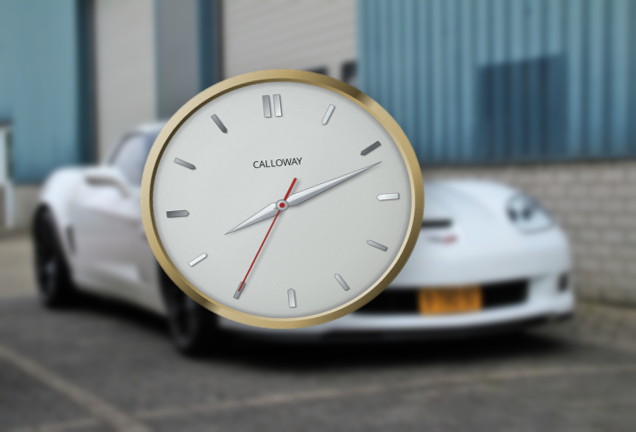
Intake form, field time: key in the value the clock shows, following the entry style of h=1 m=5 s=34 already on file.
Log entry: h=8 m=11 s=35
